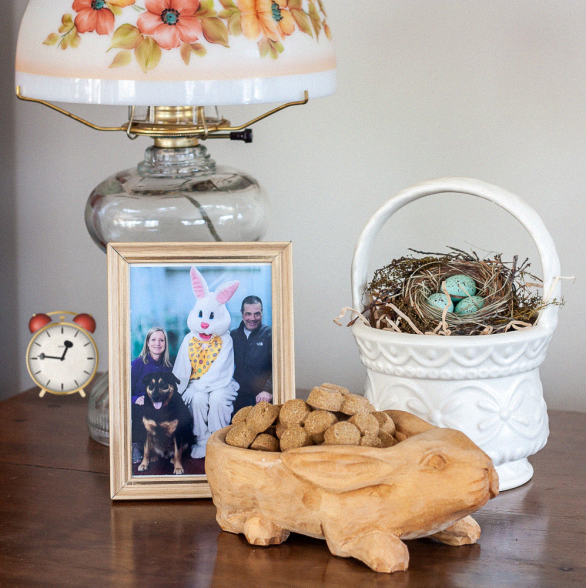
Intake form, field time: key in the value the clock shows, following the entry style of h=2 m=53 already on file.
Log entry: h=12 m=46
